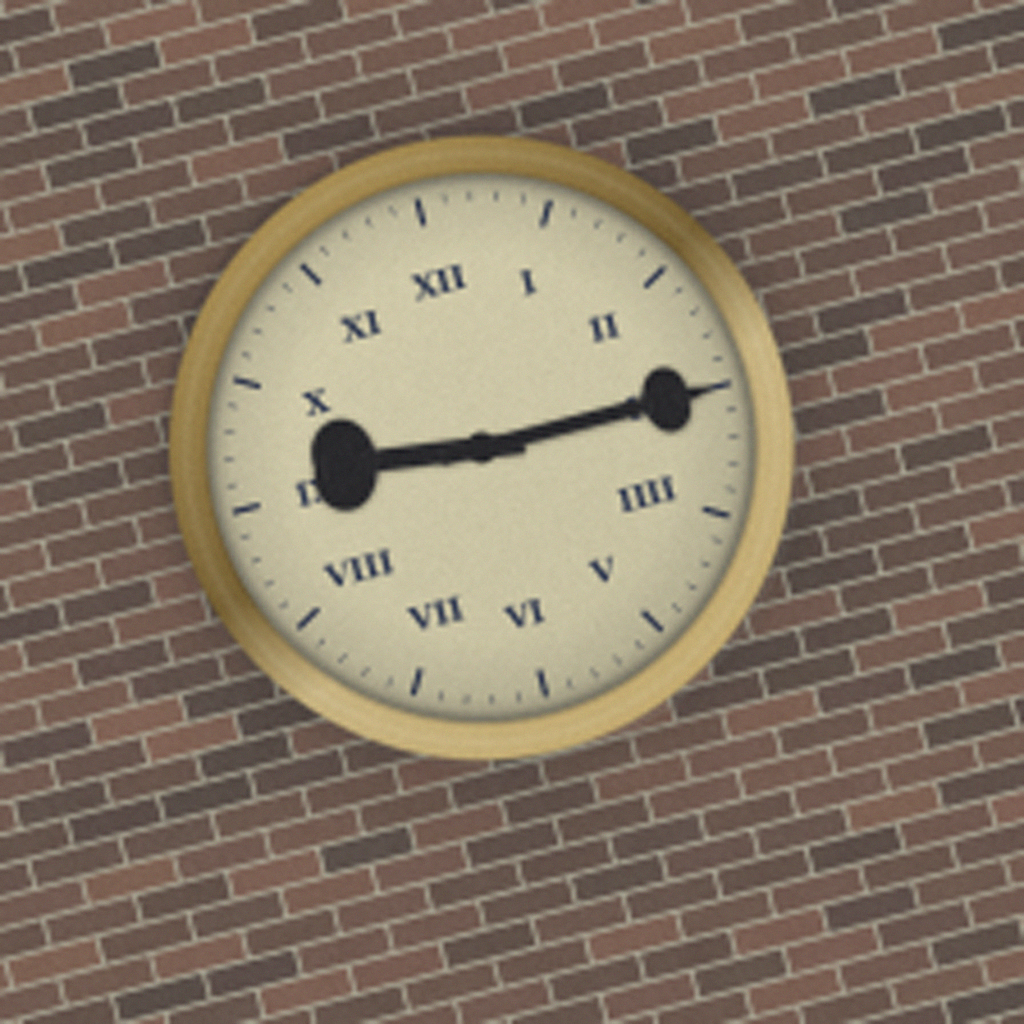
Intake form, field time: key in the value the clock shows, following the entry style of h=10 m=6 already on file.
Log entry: h=9 m=15
